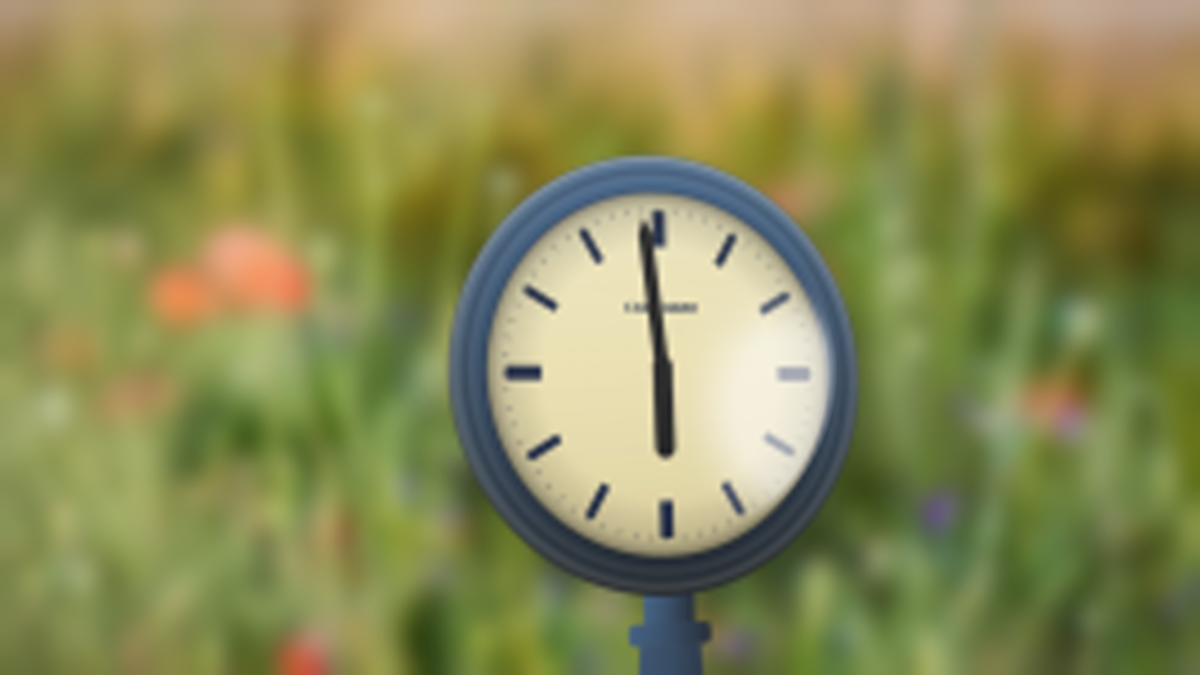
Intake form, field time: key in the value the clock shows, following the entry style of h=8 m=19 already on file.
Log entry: h=5 m=59
